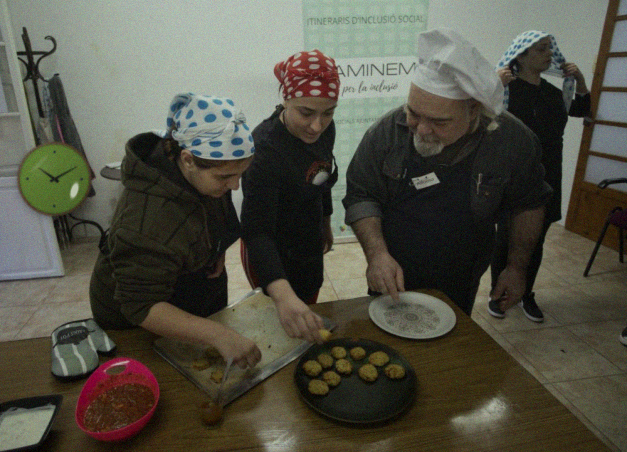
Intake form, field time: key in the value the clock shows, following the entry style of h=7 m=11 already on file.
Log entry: h=10 m=10
